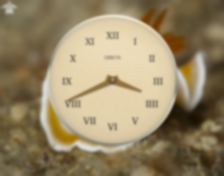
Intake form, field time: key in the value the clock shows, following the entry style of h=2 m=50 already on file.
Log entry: h=3 m=41
